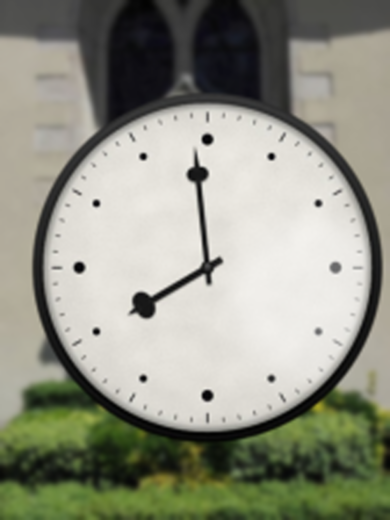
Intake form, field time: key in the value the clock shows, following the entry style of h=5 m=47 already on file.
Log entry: h=7 m=59
